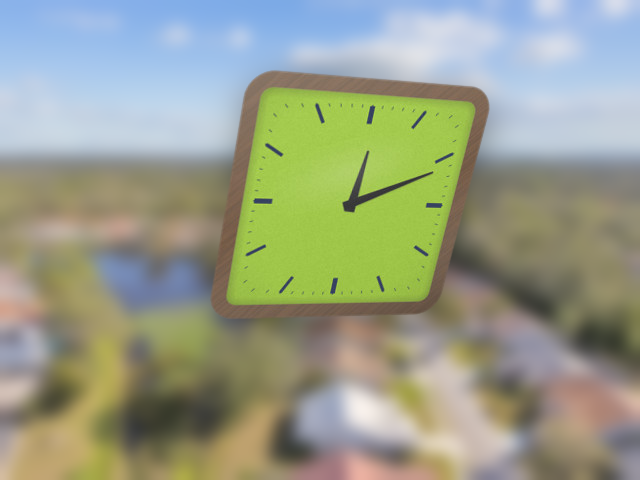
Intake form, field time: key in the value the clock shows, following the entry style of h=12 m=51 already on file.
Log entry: h=12 m=11
